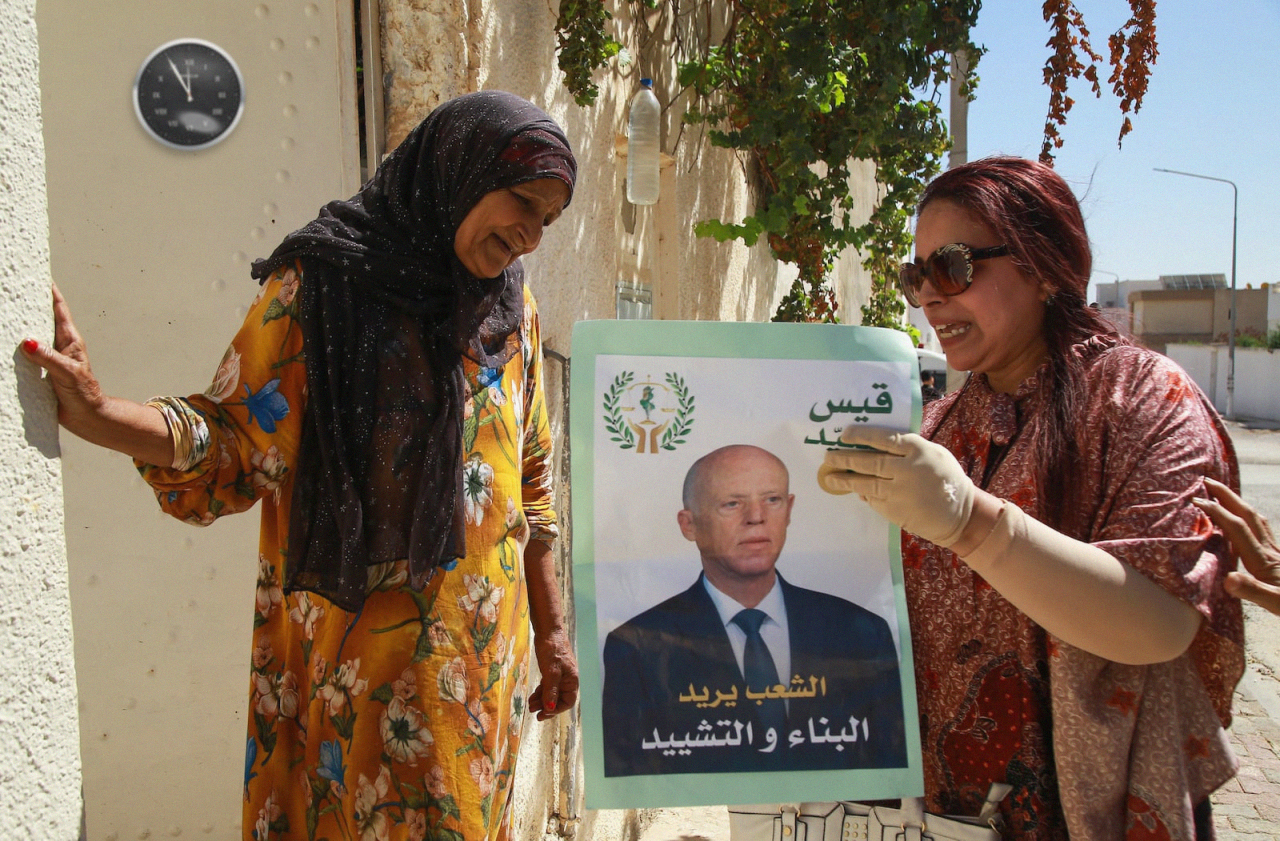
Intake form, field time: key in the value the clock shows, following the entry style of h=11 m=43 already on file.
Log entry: h=11 m=55
